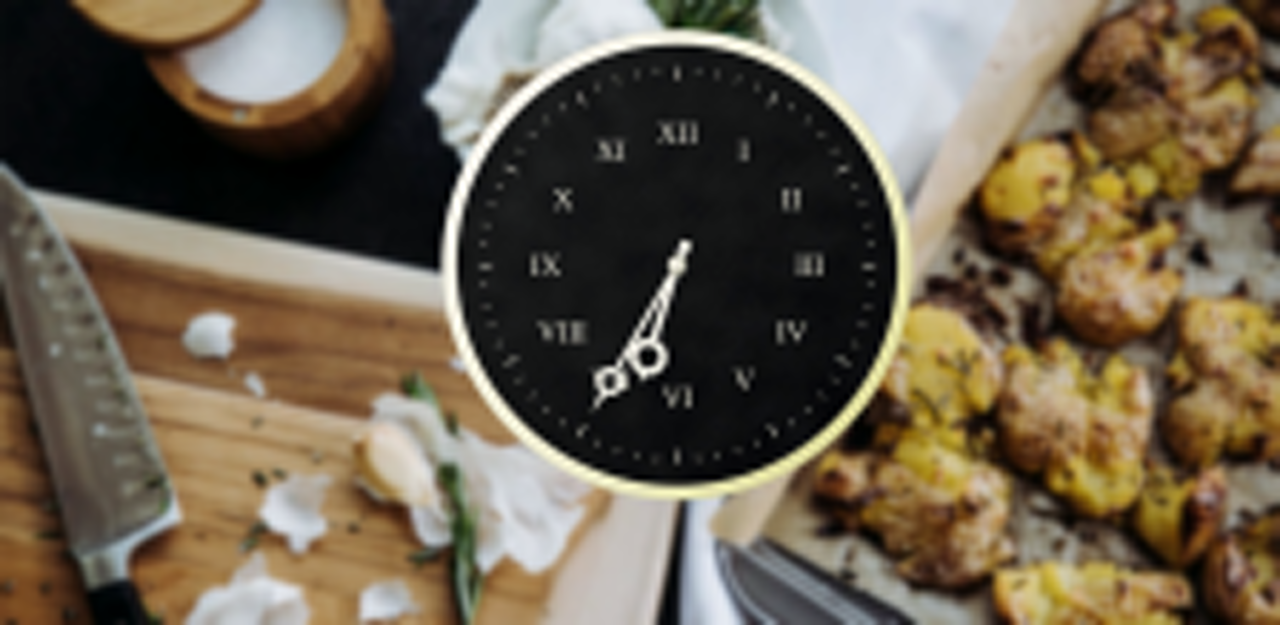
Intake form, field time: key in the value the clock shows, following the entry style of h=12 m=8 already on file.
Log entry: h=6 m=35
